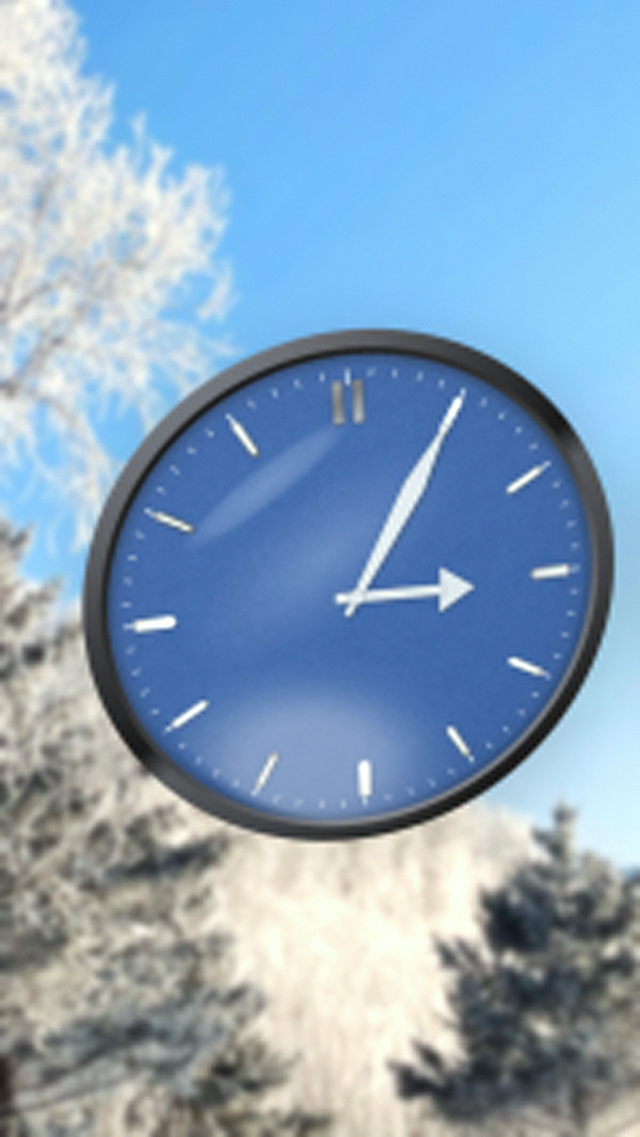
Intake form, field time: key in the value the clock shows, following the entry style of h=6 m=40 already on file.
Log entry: h=3 m=5
